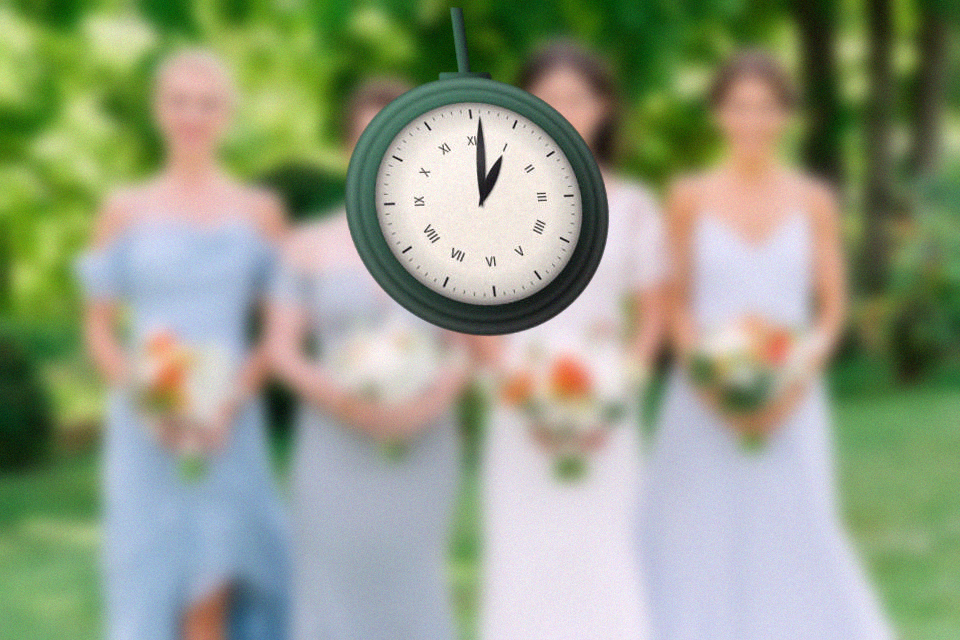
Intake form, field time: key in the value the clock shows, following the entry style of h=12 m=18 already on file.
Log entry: h=1 m=1
